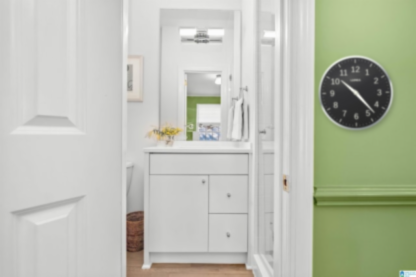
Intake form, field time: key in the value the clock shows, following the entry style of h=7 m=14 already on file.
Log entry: h=10 m=23
